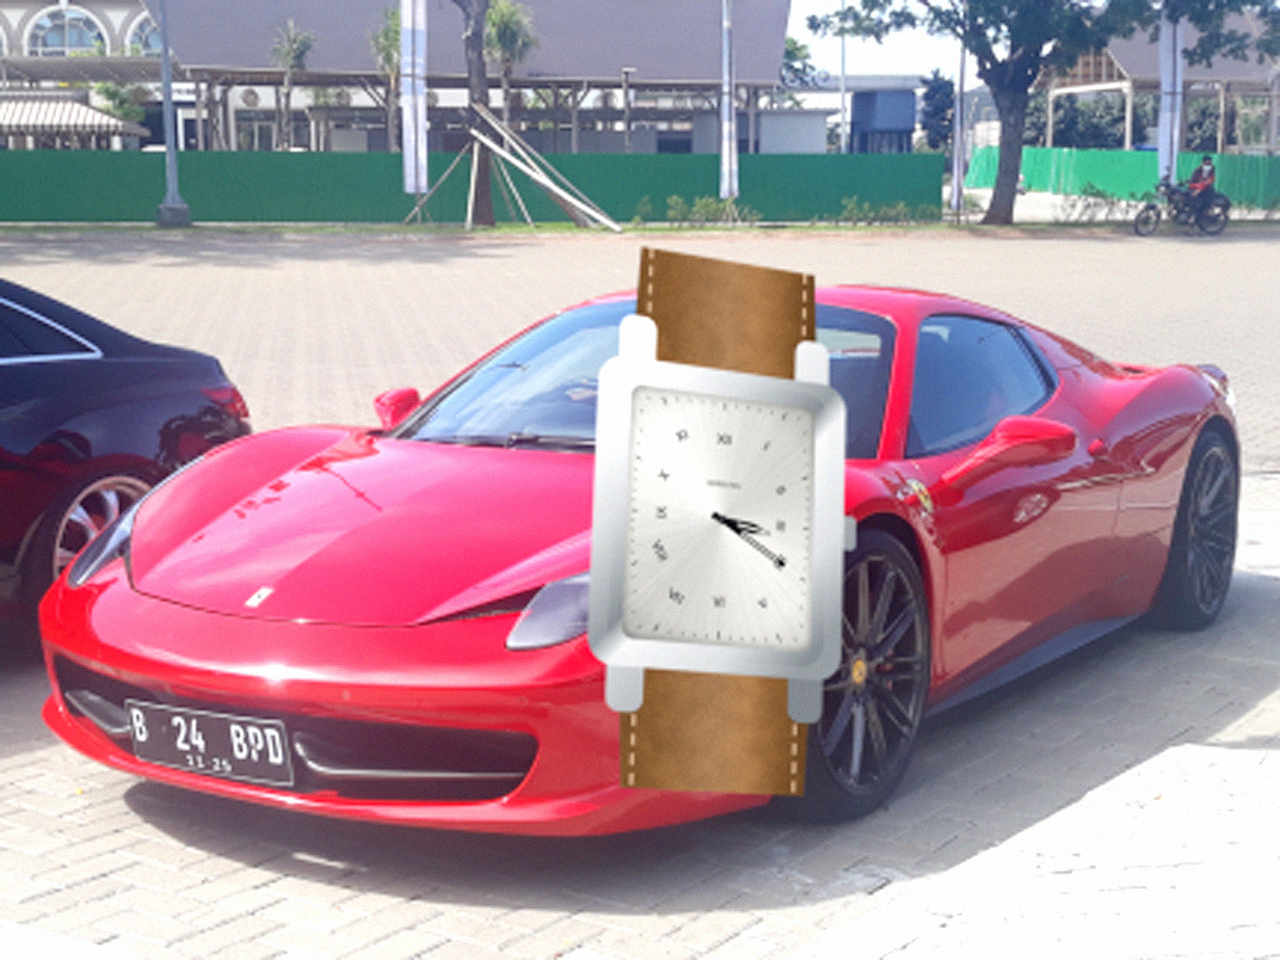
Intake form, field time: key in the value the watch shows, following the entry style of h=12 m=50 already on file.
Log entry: h=3 m=20
